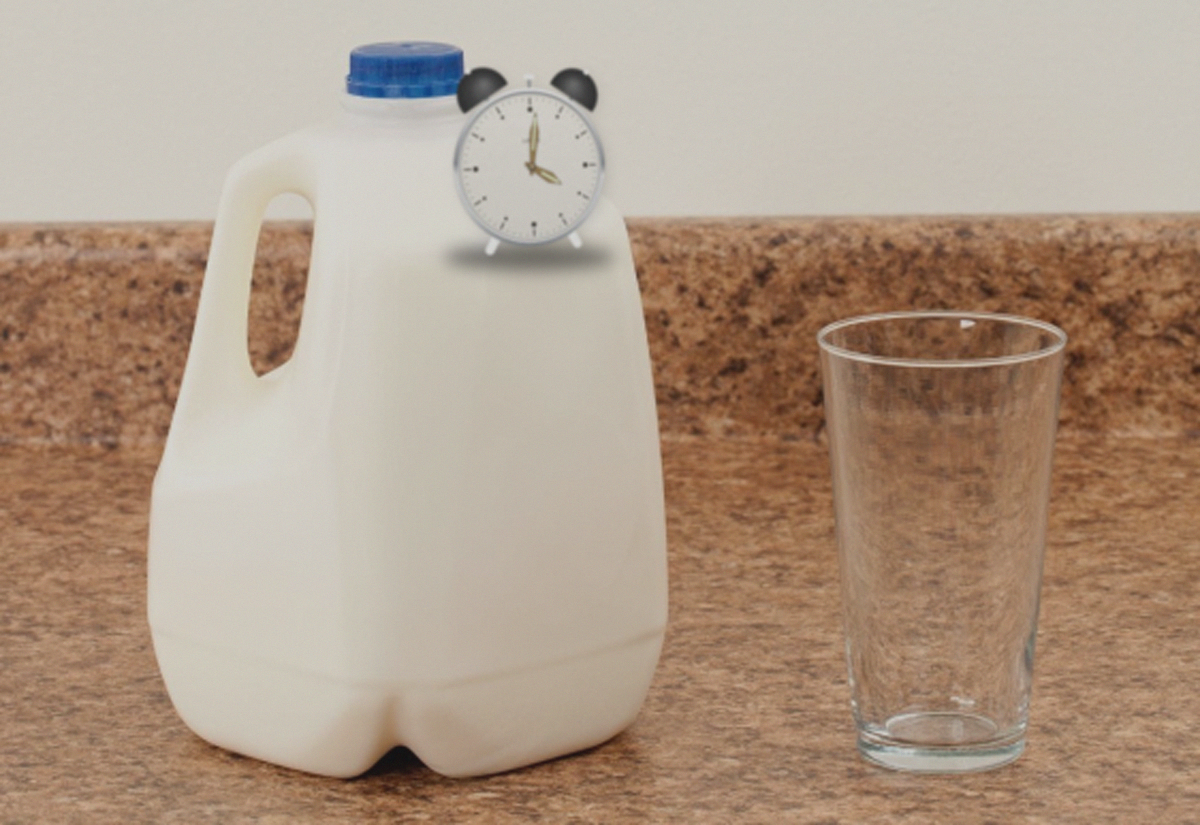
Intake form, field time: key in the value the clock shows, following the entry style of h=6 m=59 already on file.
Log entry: h=4 m=1
